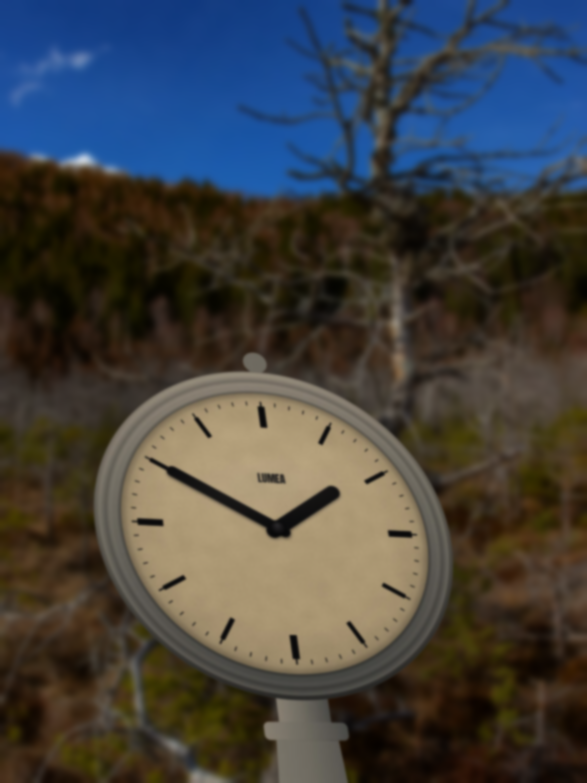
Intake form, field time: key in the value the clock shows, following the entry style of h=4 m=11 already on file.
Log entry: h=1 m=50
